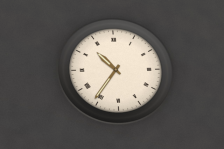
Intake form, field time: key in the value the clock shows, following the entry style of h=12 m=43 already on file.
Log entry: h=10 m=36
